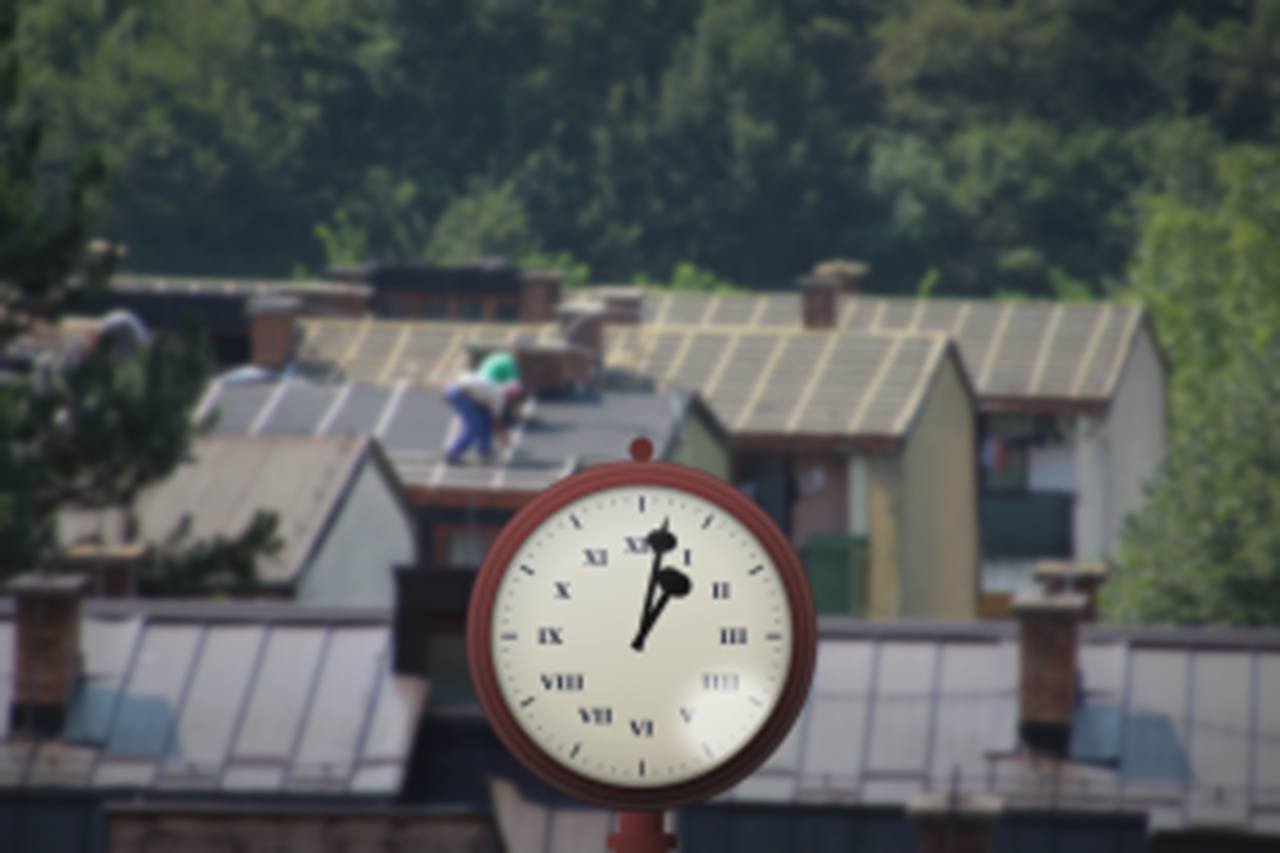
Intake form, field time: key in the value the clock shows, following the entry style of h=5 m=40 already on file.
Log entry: h=1 m=2
